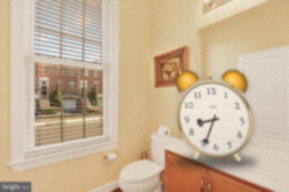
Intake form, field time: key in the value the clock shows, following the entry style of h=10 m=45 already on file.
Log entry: h=8 m=34
